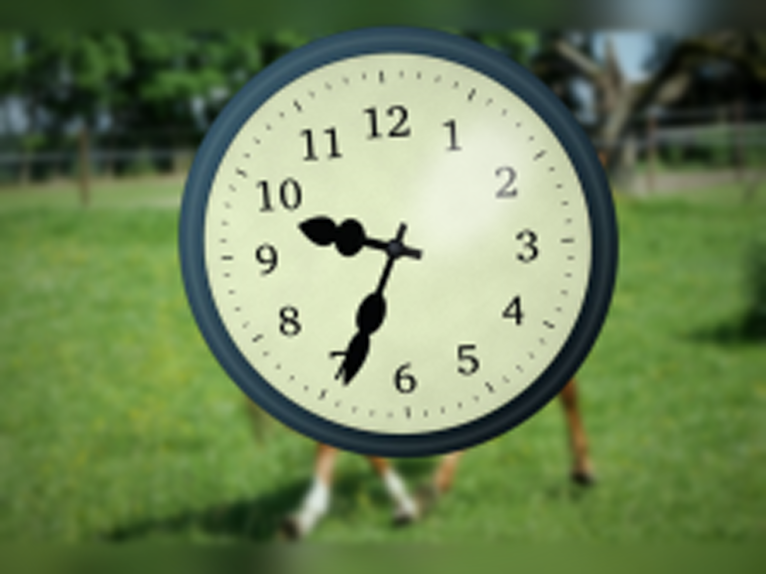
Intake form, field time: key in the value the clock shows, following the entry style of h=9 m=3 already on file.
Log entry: h=9 m=34
